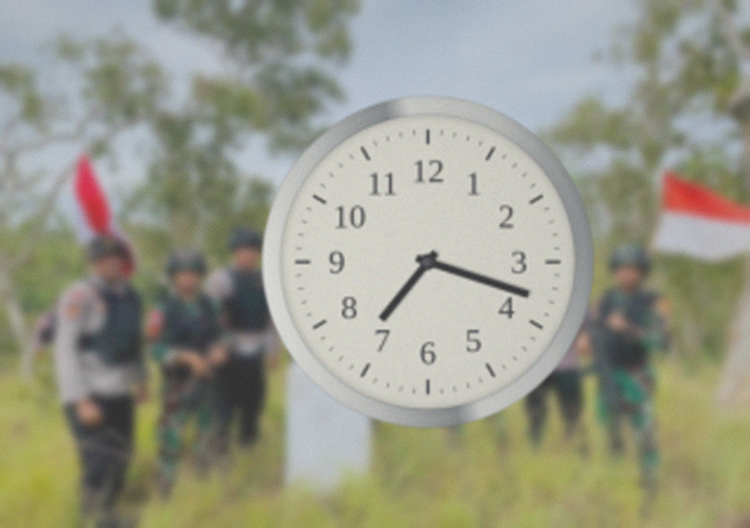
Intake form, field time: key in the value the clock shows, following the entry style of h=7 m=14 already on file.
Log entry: h=7 m=18
